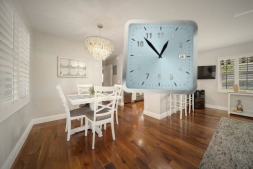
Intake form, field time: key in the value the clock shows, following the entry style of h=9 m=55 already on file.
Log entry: h=12 m=53
